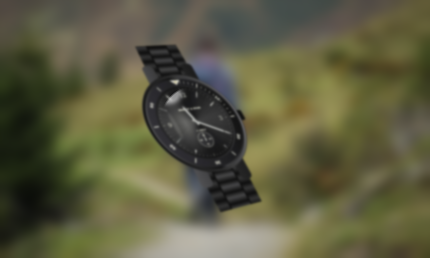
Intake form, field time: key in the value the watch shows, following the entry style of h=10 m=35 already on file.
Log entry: h=11 m=20
